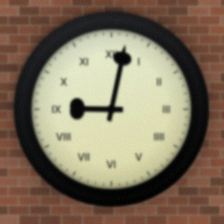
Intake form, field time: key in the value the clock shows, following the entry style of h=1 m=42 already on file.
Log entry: h=9 m=2
